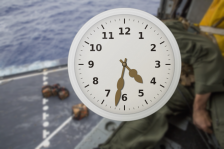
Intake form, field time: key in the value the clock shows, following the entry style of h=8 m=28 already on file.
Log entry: h=4 m=32
